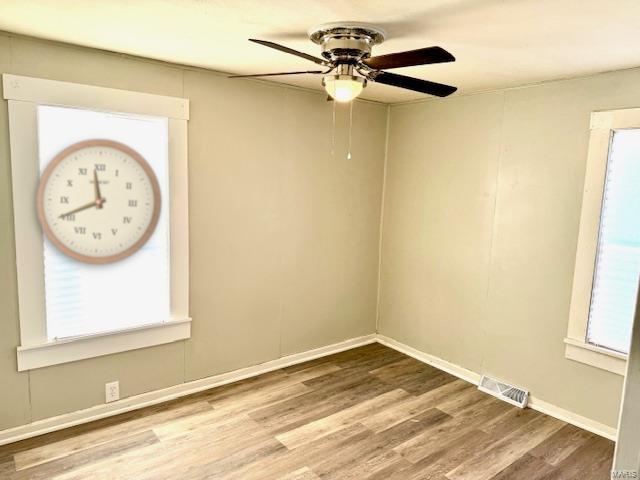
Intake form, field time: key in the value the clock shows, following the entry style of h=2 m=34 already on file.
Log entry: h=11 m=41
